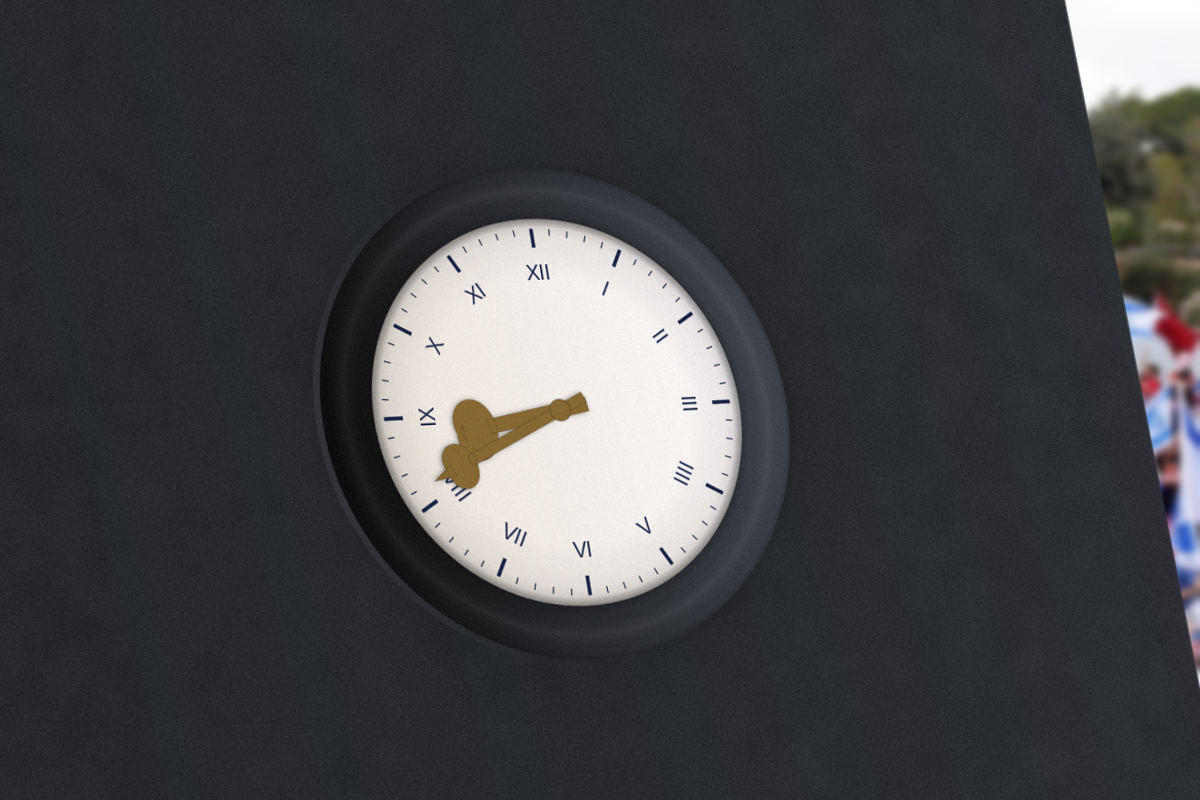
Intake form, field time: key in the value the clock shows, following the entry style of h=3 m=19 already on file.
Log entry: h=8 m=41
